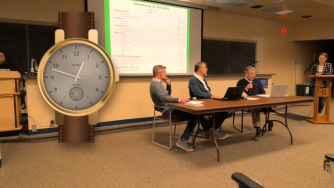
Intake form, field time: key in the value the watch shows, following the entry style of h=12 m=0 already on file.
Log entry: h=12 m=48
